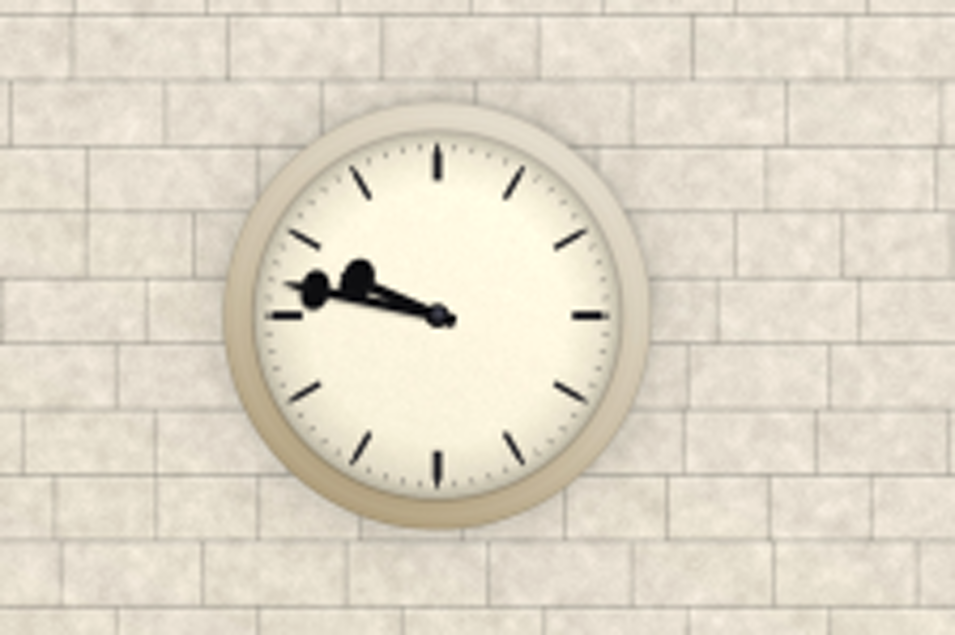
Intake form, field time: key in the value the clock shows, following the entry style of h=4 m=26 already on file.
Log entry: h=9 m=47
